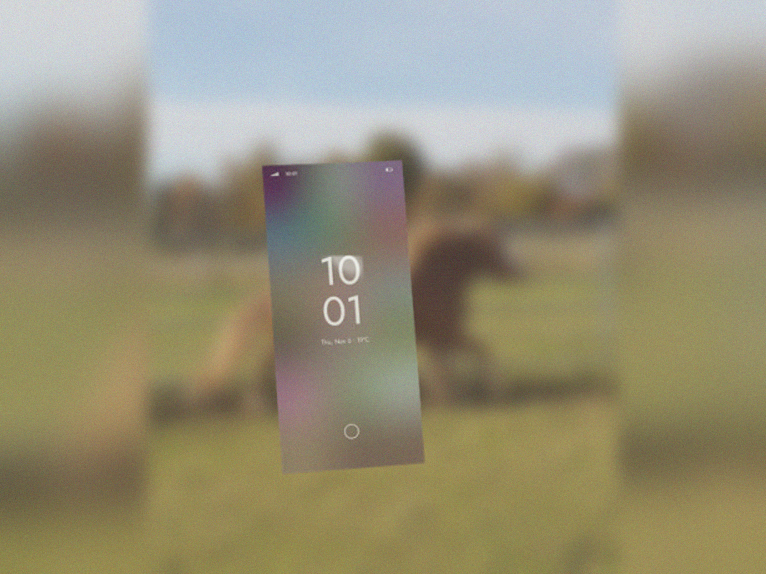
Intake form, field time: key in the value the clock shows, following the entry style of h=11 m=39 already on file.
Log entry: h=10 m=1
